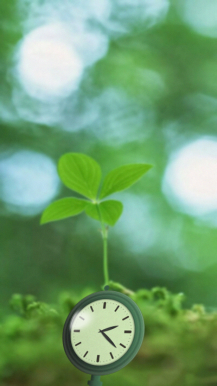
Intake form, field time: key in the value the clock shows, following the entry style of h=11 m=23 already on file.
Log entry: h=2 m=22
